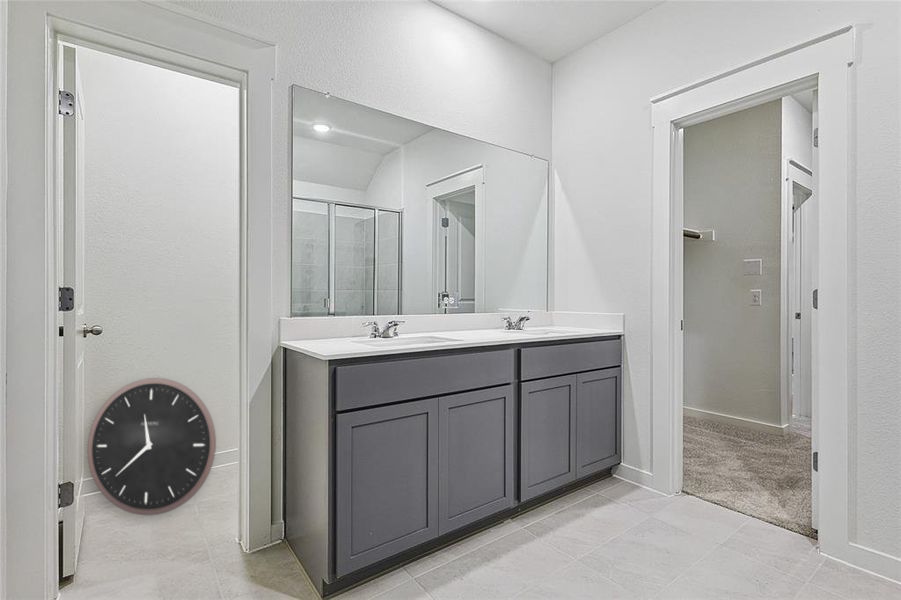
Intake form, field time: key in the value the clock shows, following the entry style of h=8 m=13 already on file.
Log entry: h=11 m=38
